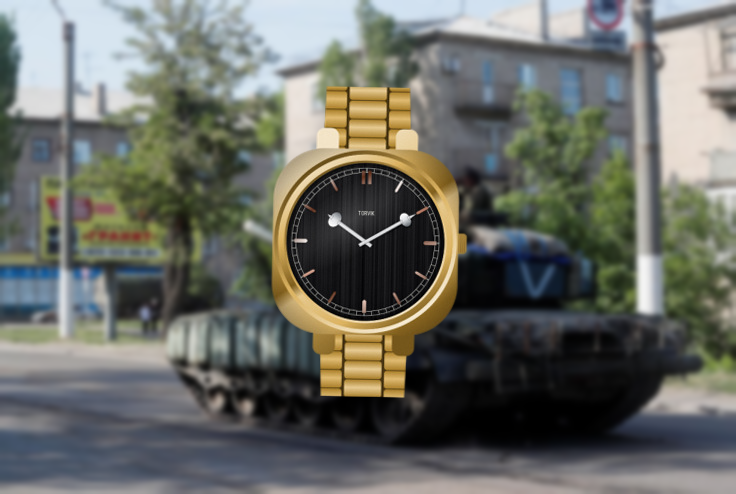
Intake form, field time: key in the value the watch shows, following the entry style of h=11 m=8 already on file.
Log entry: h=10 m=10
